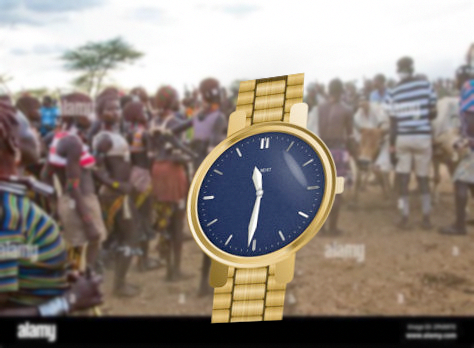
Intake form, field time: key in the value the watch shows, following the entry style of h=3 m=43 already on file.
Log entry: h=11 m=31
